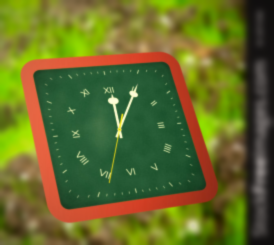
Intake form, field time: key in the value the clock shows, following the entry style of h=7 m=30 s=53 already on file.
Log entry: h=12 m=5 s=34
